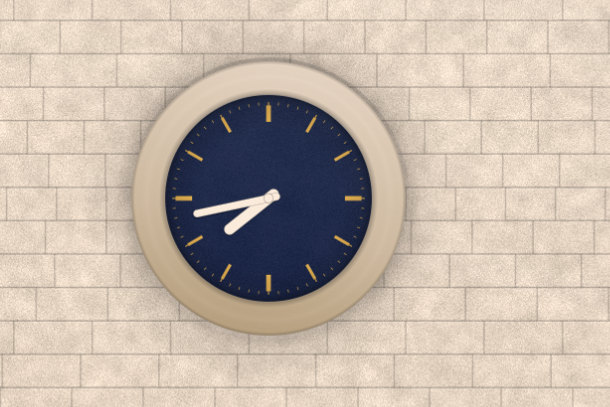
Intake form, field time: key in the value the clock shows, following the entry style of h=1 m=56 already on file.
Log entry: h=7 m=43
